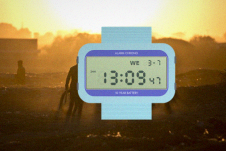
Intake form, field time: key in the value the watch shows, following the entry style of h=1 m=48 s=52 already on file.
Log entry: h=13 m=9 s=47
